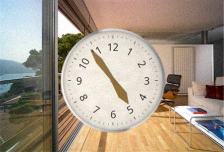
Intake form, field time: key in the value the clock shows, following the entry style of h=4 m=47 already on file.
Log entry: h=4 m=54
